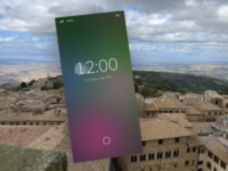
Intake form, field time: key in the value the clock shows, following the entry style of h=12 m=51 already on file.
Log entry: h=12 m=0
